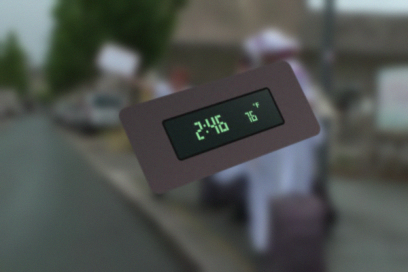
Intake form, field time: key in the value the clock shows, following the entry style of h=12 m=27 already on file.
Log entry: h=2 m=46
